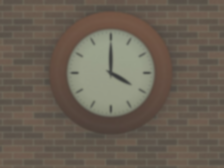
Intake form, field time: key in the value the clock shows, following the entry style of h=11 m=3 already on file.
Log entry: h=4 m=0
